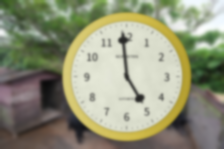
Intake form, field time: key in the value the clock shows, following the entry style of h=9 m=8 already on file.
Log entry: h=4 m=59
